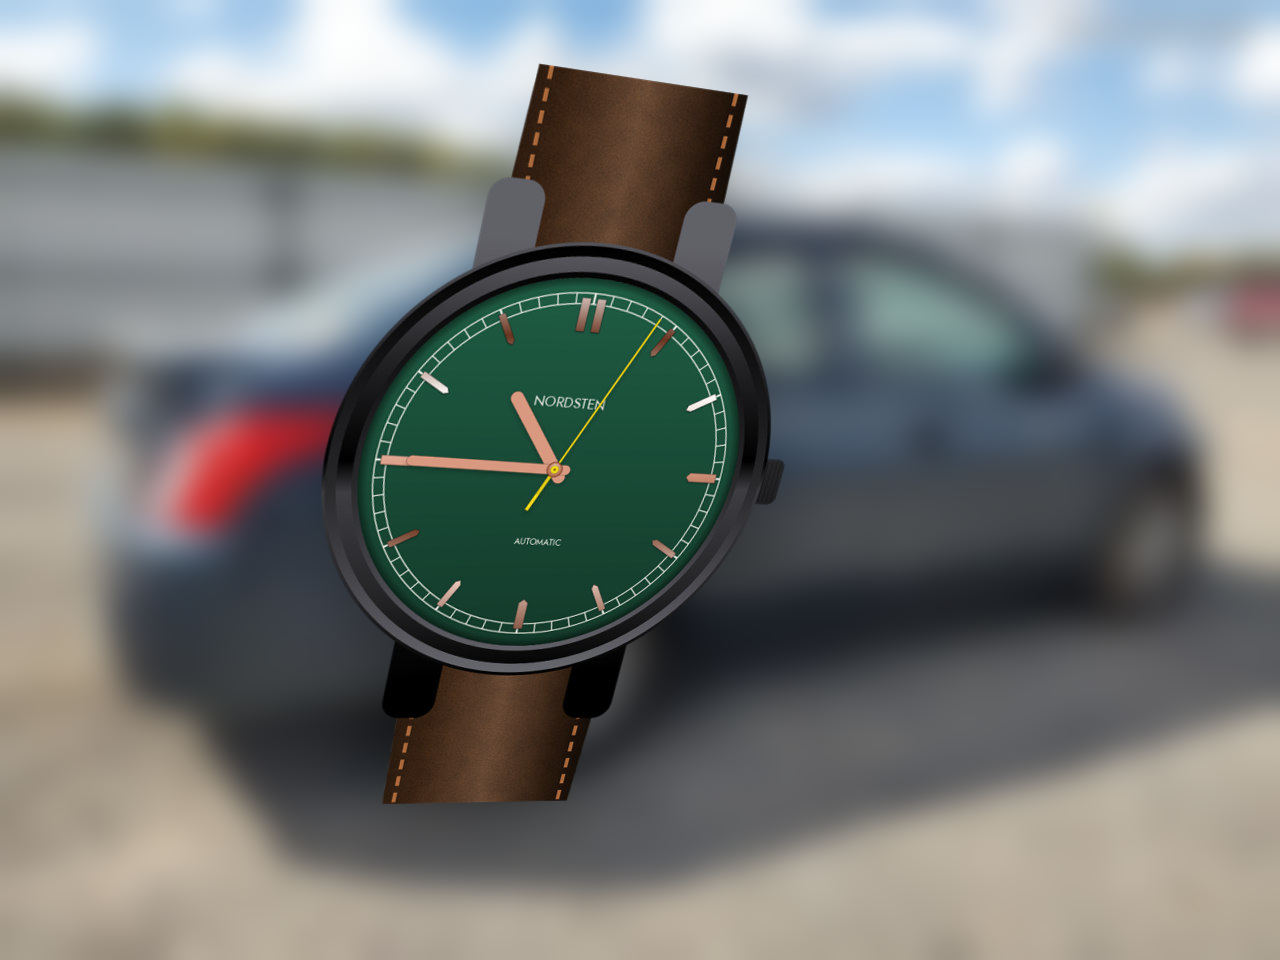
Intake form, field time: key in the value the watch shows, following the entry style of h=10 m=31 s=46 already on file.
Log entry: h=10 m=45 s=4
